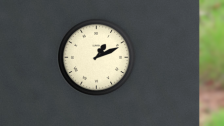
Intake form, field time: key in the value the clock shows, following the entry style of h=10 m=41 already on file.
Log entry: h=1 m=11
